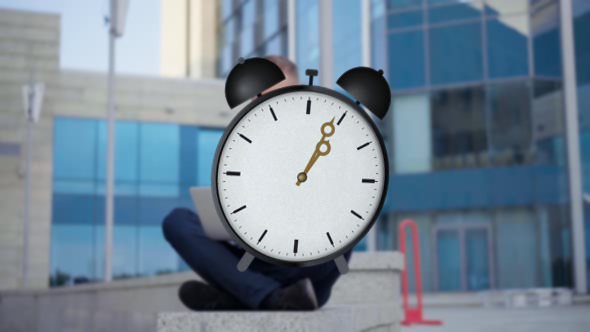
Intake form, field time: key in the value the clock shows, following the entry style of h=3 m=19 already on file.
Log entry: h=1 m=4
